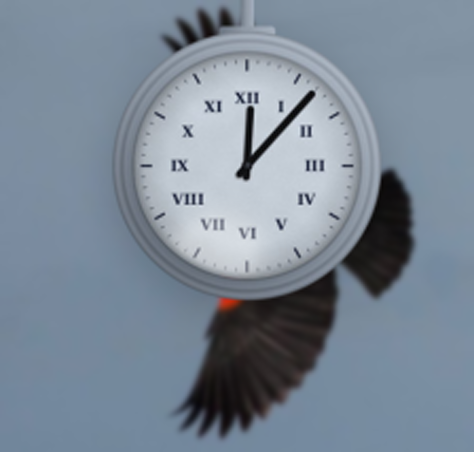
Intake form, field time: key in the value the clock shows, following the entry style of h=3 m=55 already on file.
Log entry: h=12 m=7
